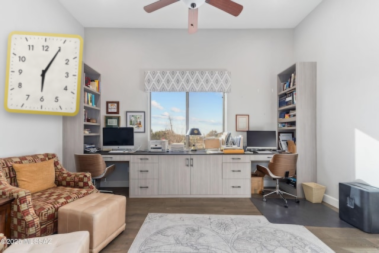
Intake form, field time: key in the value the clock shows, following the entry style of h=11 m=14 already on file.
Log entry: h=6 m=5
